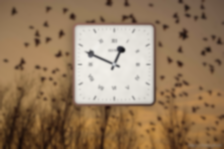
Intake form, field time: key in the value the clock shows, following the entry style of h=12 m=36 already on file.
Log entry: h=12 m=49
